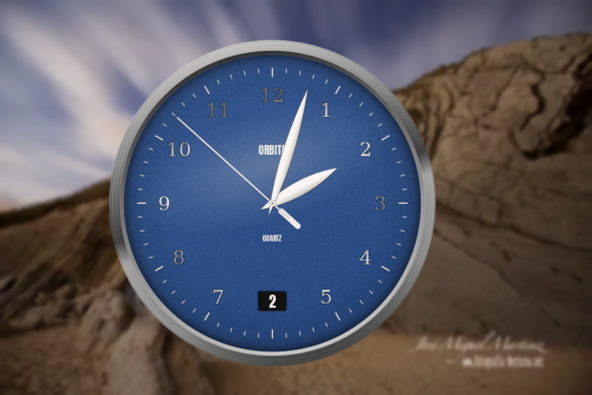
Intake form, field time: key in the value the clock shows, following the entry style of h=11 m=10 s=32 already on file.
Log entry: h=2 m=2 s=52
